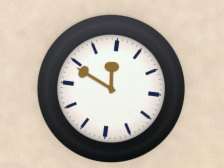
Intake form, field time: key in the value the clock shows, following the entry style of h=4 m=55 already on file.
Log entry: h=11 m=49
